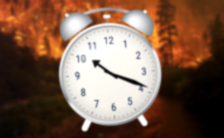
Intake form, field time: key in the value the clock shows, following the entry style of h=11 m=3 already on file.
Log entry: h=10 m=19
